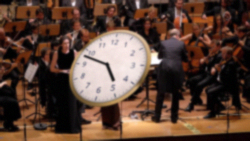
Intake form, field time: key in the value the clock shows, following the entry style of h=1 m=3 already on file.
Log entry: h=4 m=48
